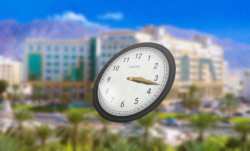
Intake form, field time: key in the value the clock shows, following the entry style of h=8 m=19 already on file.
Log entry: h=3 m=17
